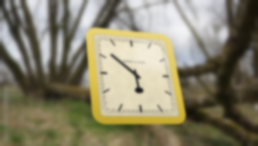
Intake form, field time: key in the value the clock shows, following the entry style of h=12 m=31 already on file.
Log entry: h=5 m=52
